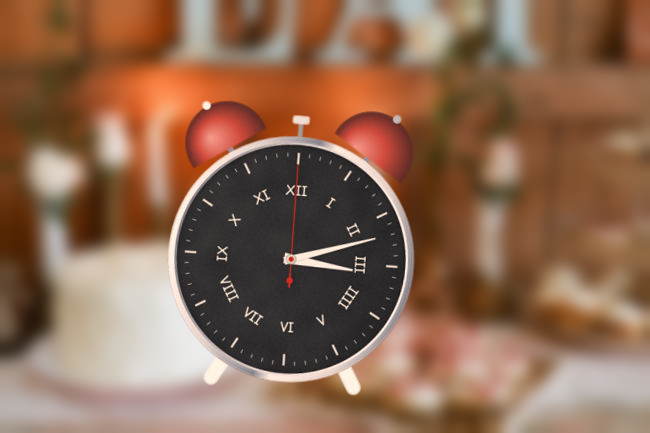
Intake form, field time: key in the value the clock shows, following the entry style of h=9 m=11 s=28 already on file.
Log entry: h=3 m=12 s=0
